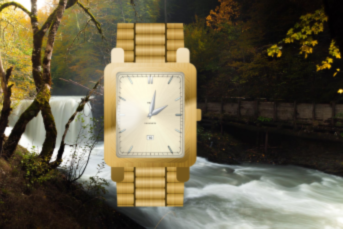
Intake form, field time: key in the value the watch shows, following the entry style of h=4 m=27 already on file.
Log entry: h=2 m=2
